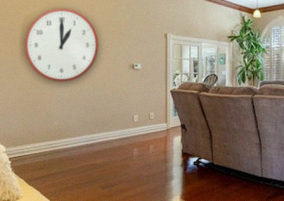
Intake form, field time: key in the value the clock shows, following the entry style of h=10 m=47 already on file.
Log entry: h=1 m=0
